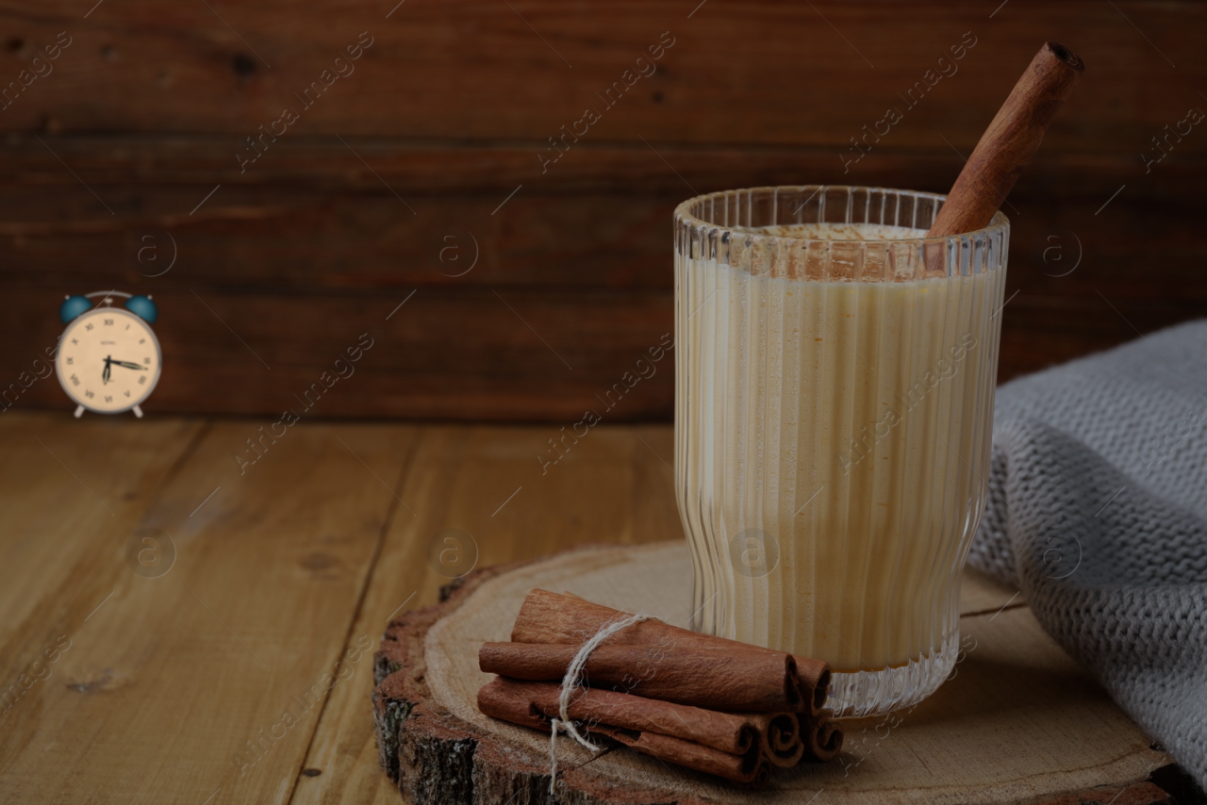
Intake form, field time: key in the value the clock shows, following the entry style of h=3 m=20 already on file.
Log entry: h=6 m=17
